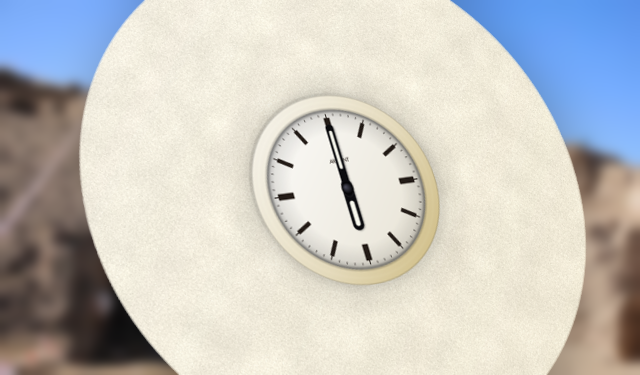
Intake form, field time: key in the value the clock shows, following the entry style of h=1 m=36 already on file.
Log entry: h=6 m=0
